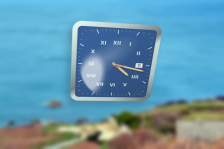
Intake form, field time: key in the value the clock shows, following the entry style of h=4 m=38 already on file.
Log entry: h=4 m=17
